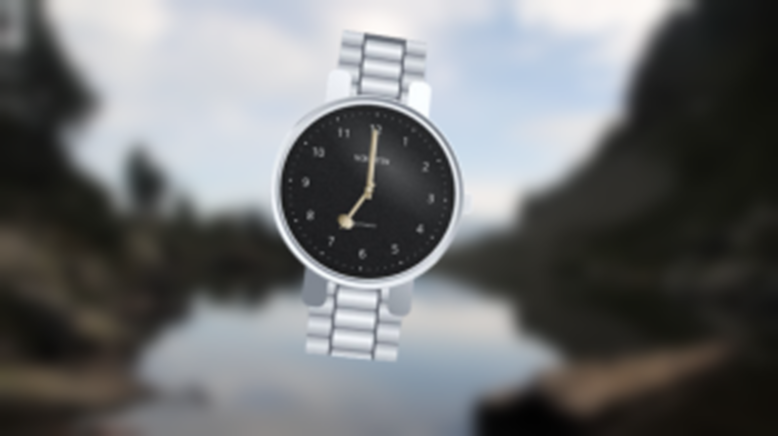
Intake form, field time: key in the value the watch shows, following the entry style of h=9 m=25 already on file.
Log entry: h=7 m=0
